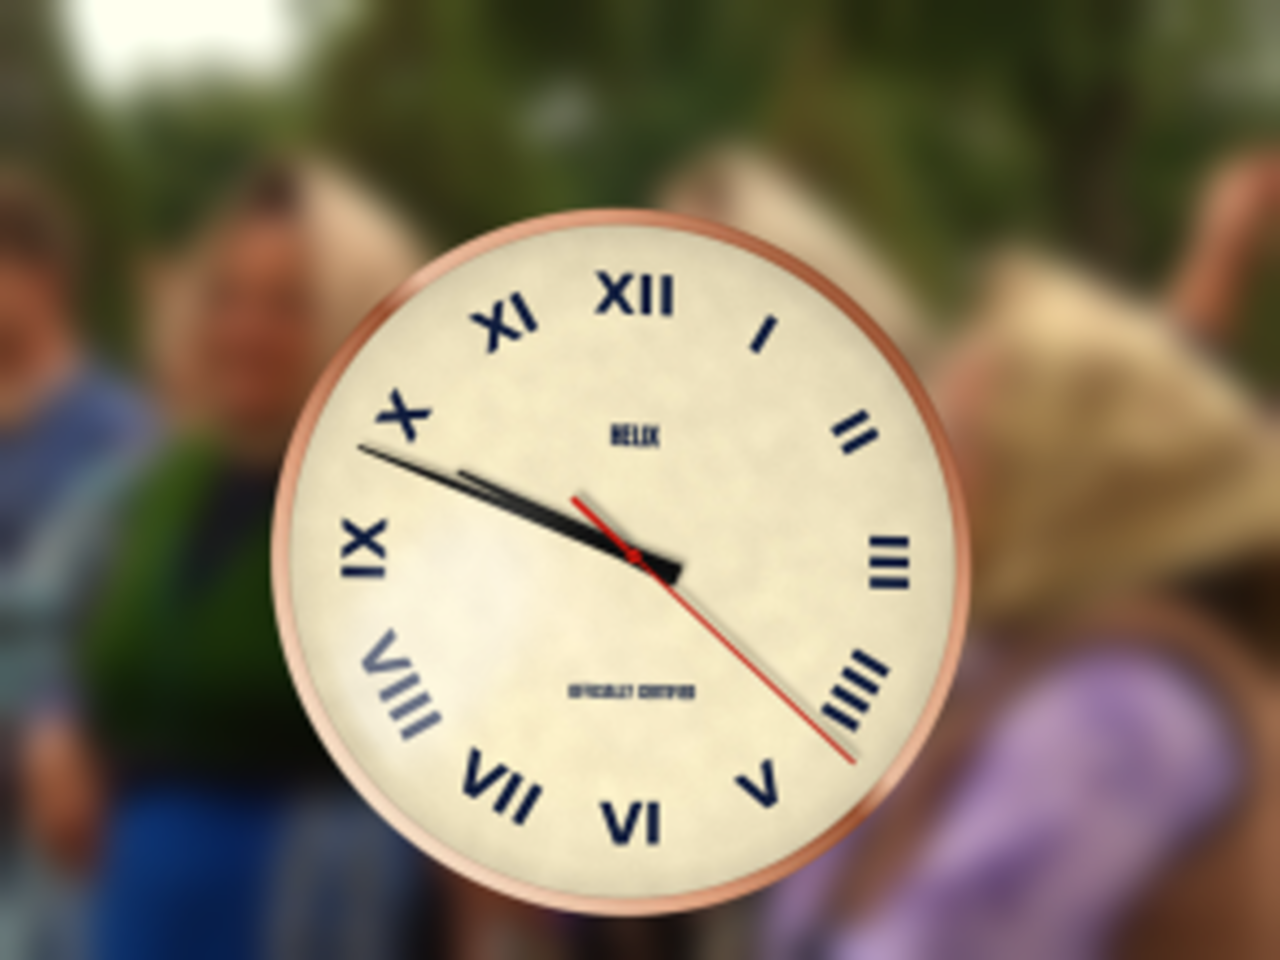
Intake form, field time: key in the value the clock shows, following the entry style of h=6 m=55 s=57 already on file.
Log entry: h=9 m=48 s=22
